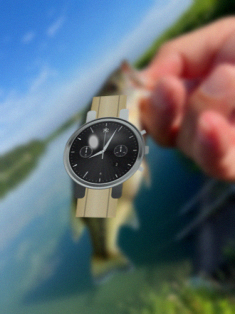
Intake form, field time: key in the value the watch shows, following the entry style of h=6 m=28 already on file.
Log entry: h=8 m=4
